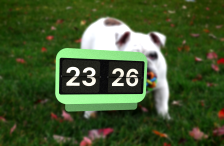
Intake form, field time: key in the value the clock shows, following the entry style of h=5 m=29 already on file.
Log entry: h=23 m=26
